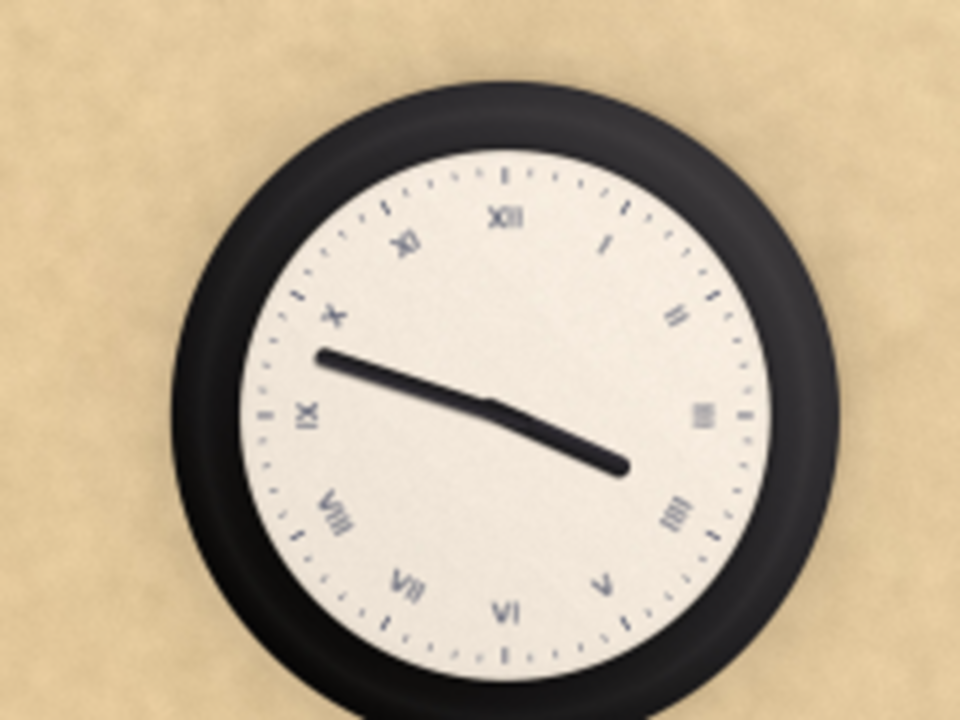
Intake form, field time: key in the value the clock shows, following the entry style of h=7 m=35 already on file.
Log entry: h=3 m=48
